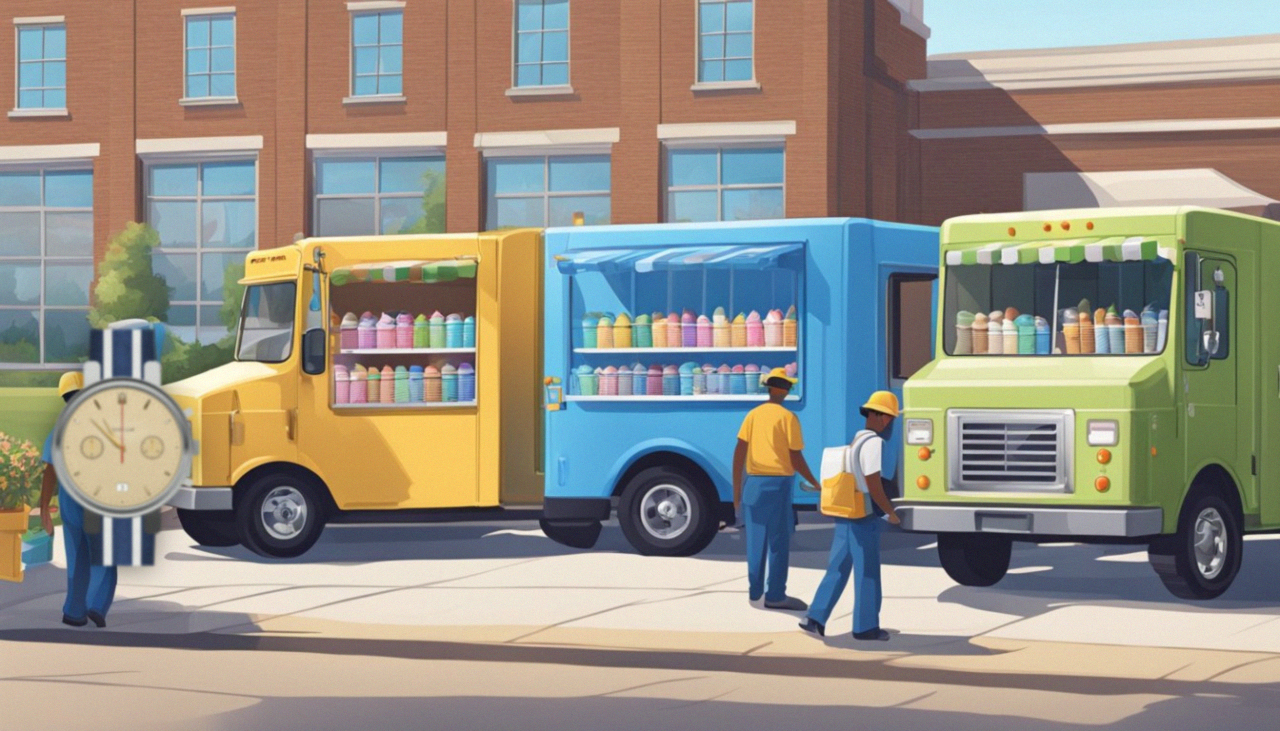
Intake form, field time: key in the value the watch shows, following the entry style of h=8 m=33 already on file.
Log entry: h=10 m=52
